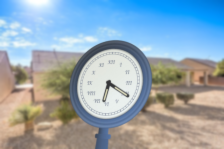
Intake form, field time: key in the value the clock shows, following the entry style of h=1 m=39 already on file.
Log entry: h=6 m=20
